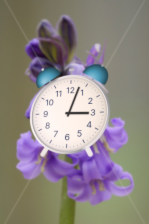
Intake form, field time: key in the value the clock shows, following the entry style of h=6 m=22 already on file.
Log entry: h=3 m=3
